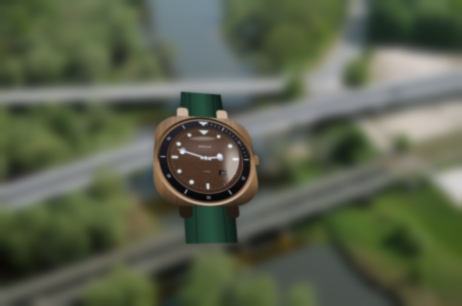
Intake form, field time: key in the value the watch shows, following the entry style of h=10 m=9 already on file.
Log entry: h=2 m=48
